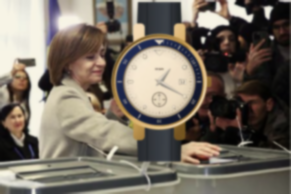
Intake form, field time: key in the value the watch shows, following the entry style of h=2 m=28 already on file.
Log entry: h=1 m=20
